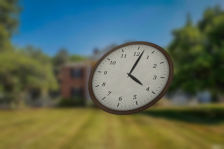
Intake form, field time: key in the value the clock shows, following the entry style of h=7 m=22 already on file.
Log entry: h=4 m=2
